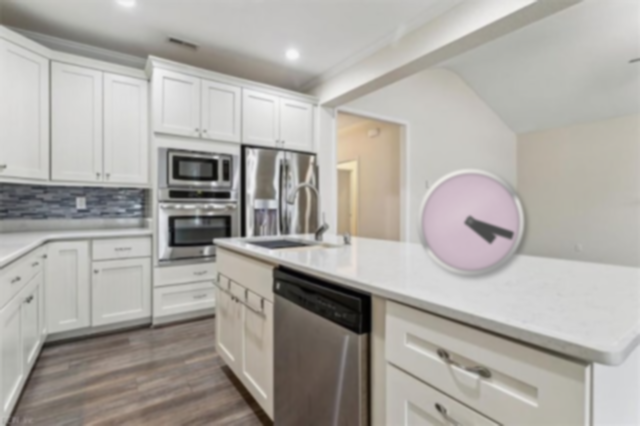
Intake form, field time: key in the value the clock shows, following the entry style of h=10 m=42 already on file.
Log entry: h=4 m=18
